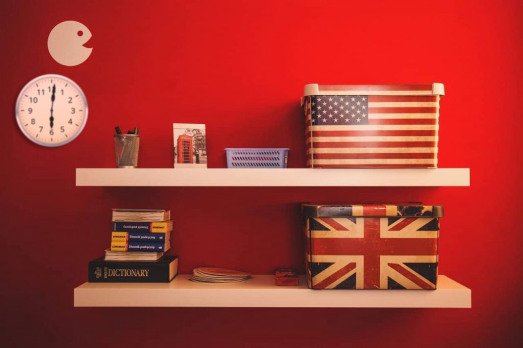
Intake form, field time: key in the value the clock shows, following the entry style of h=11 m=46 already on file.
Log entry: h=6 m=1
